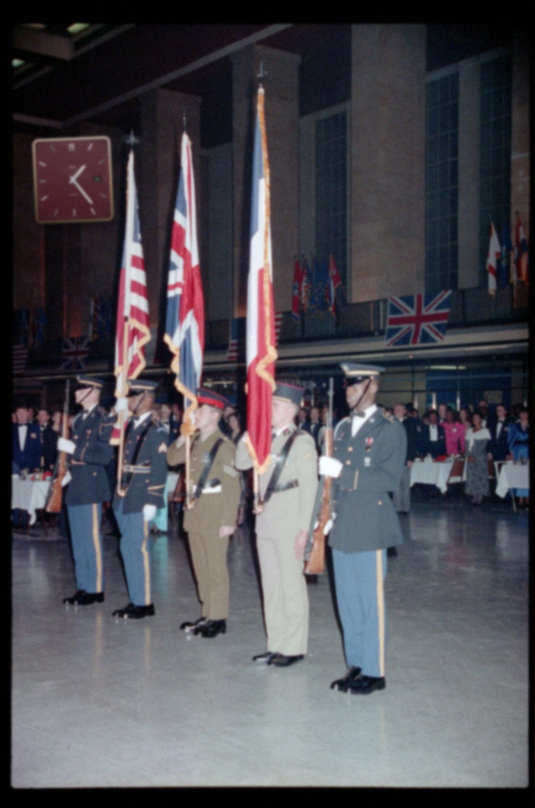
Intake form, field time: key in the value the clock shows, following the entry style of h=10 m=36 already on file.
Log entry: h=1 m=24
